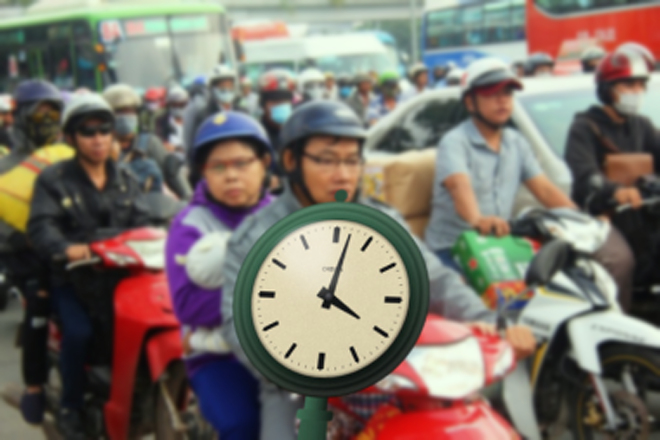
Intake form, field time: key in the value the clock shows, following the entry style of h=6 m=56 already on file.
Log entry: h=4 m=2
